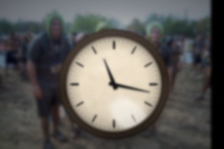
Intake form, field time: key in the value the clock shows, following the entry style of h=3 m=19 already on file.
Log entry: h=11 m=17
